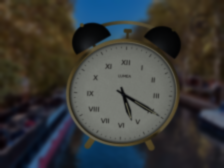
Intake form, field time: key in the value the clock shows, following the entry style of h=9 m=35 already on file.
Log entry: h=5 m=20
